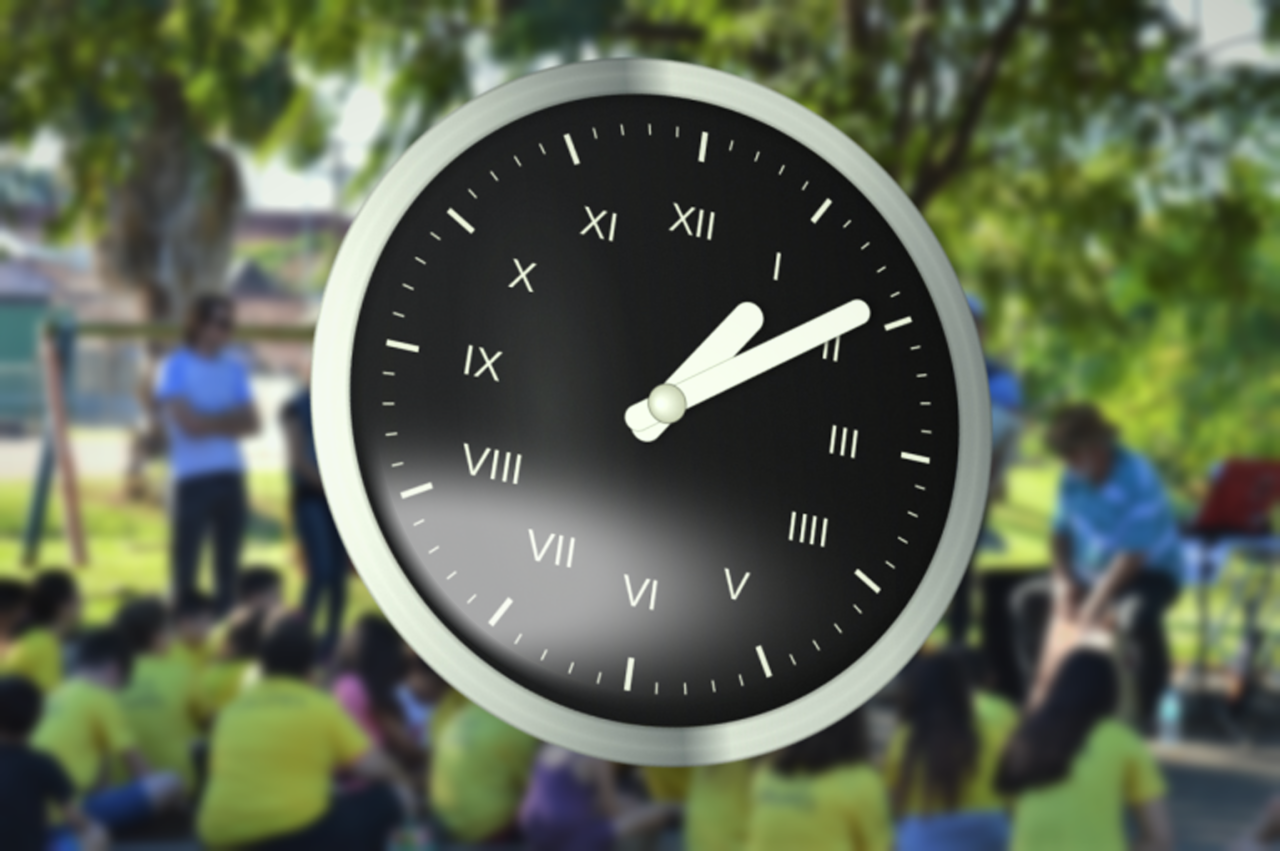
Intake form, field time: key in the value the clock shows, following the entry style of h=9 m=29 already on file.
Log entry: h=1 m=9
